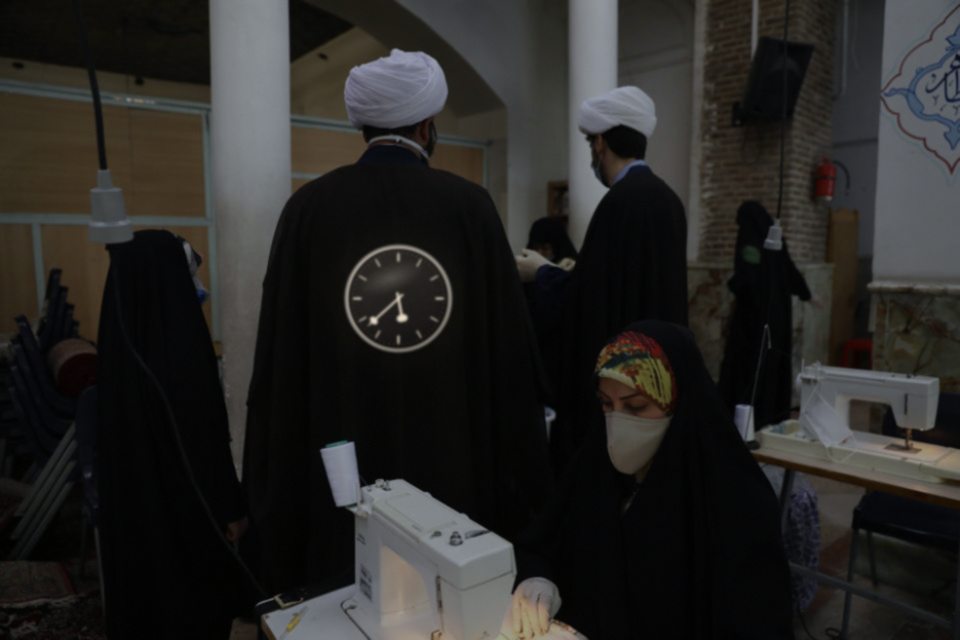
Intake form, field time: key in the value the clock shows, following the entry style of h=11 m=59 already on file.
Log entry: h=5 m=38
